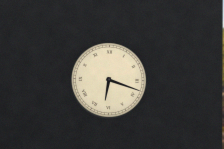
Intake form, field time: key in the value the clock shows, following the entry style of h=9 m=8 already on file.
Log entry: h=6 m=18
